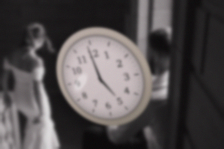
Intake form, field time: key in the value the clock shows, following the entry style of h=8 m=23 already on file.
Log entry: h=4 m=59
